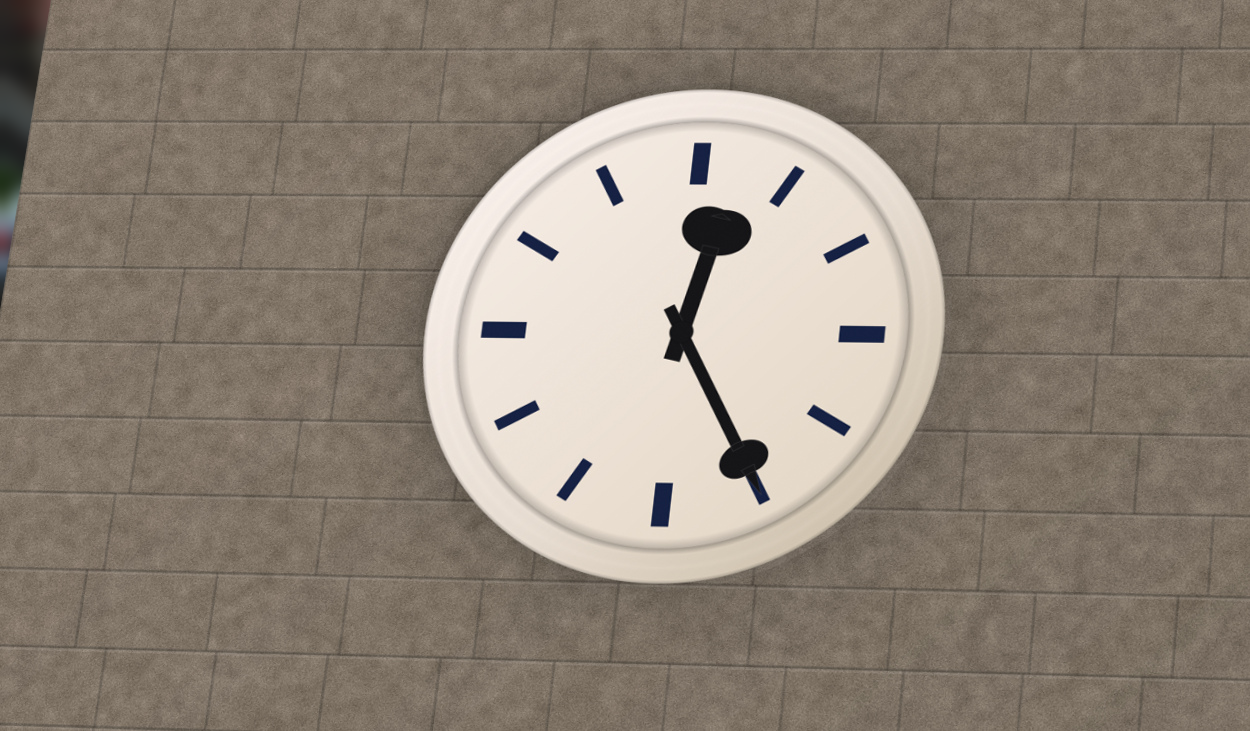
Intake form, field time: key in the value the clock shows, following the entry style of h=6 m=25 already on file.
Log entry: h=12 m=25
